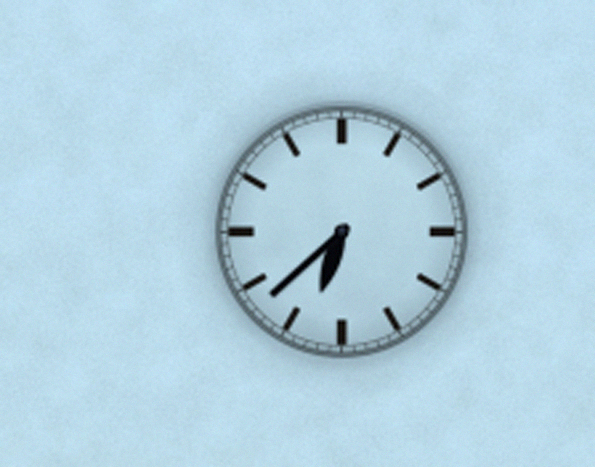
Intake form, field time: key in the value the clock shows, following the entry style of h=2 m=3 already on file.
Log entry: h=6 m=38
